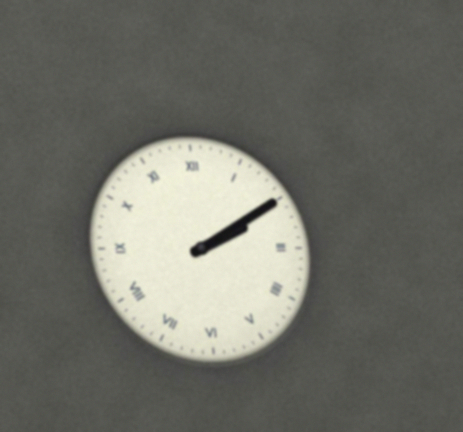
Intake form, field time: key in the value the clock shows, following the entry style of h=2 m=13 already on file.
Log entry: h=2 m=10
